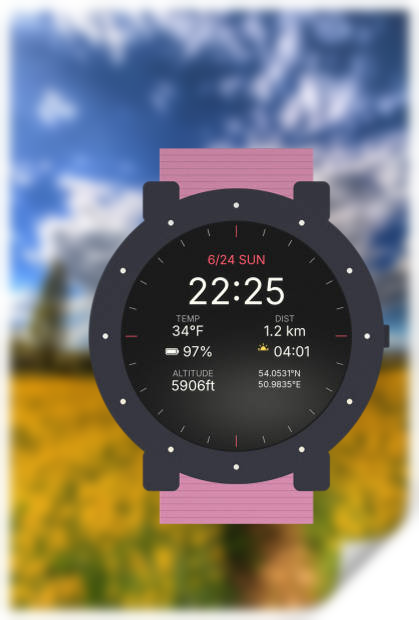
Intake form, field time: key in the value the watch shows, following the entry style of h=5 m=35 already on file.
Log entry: h=22 m=25
